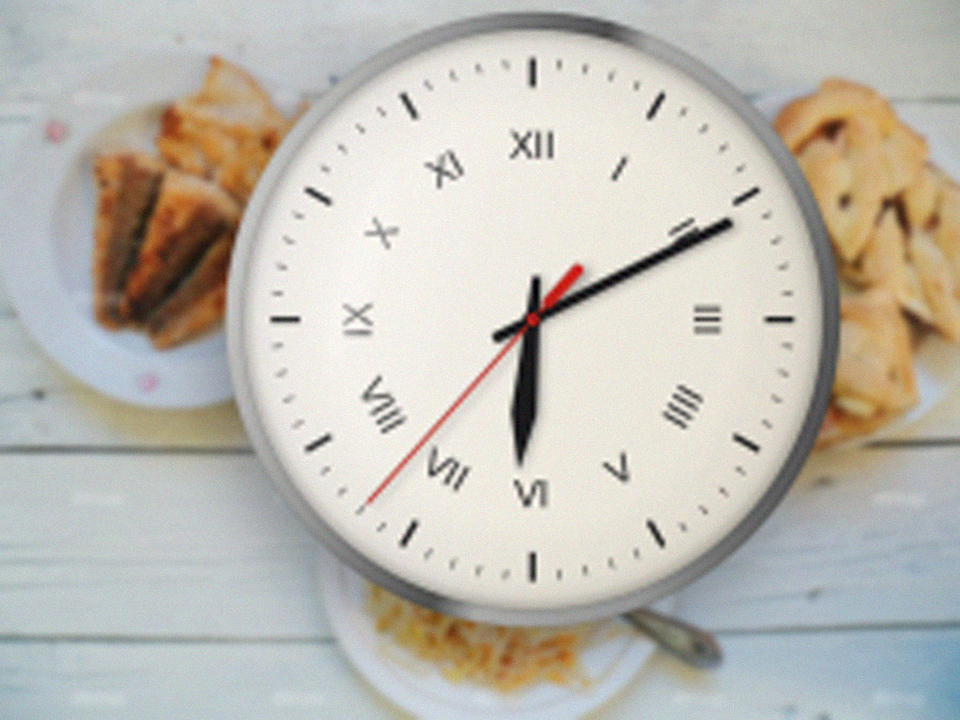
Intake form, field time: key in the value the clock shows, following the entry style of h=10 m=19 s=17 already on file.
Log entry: h=6 m=10 s=37
